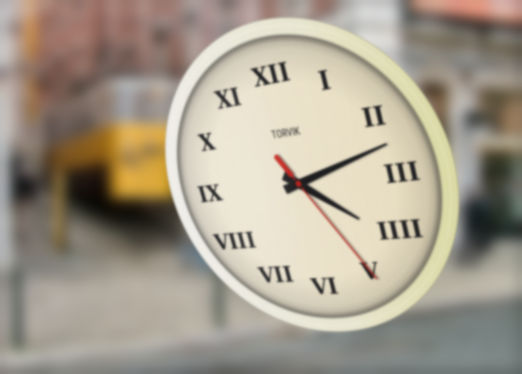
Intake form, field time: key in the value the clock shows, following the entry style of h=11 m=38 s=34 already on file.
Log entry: h=4 m=12 s=25
